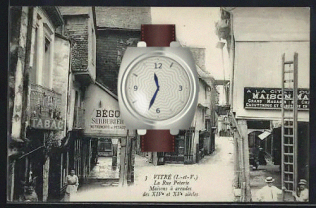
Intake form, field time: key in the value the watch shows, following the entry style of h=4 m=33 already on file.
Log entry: h=11 m=34
